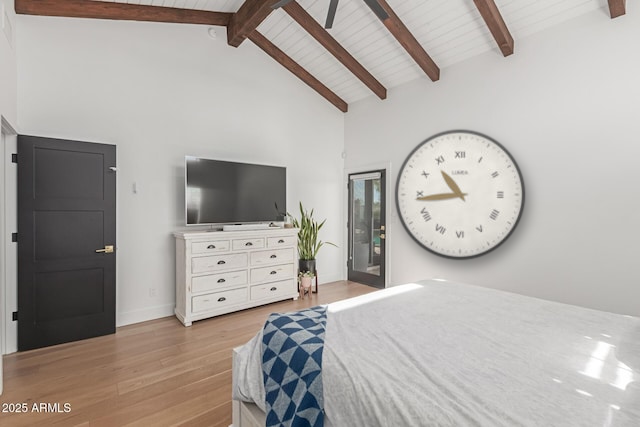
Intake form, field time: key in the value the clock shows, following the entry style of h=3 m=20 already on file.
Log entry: h=10 m=44
